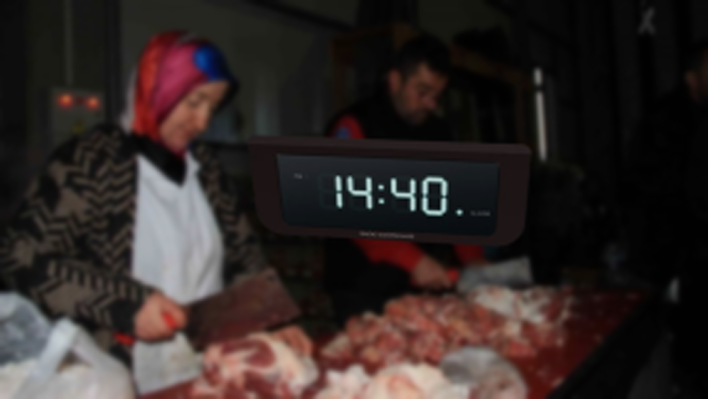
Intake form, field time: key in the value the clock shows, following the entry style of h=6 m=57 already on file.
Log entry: h=14 m=40
